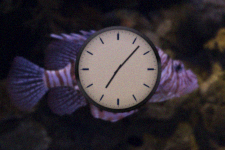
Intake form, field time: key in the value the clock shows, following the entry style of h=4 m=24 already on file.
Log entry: h=7 m=7
